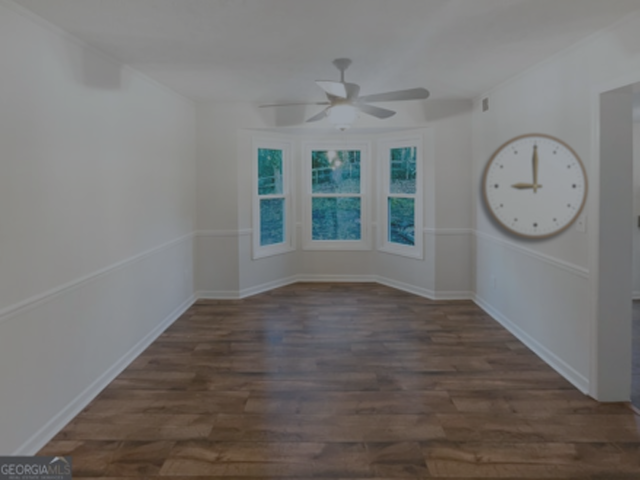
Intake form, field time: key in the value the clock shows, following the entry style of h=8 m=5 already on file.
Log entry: h=9 m=0
